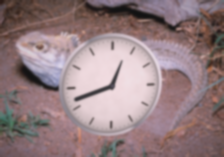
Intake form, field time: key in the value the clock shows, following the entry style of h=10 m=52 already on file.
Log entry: h=12 m=42
